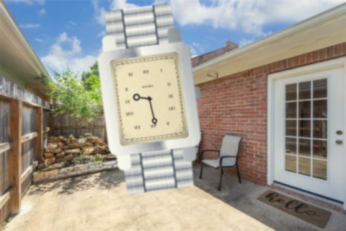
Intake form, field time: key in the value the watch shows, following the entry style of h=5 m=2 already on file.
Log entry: h=9 m=29
